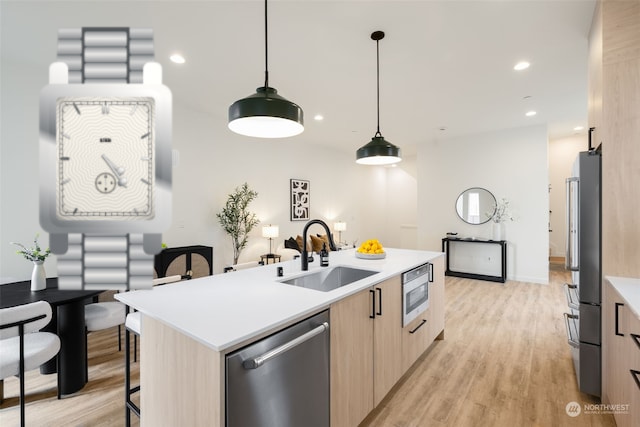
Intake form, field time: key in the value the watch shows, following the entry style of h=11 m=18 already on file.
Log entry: h=4 m=24
